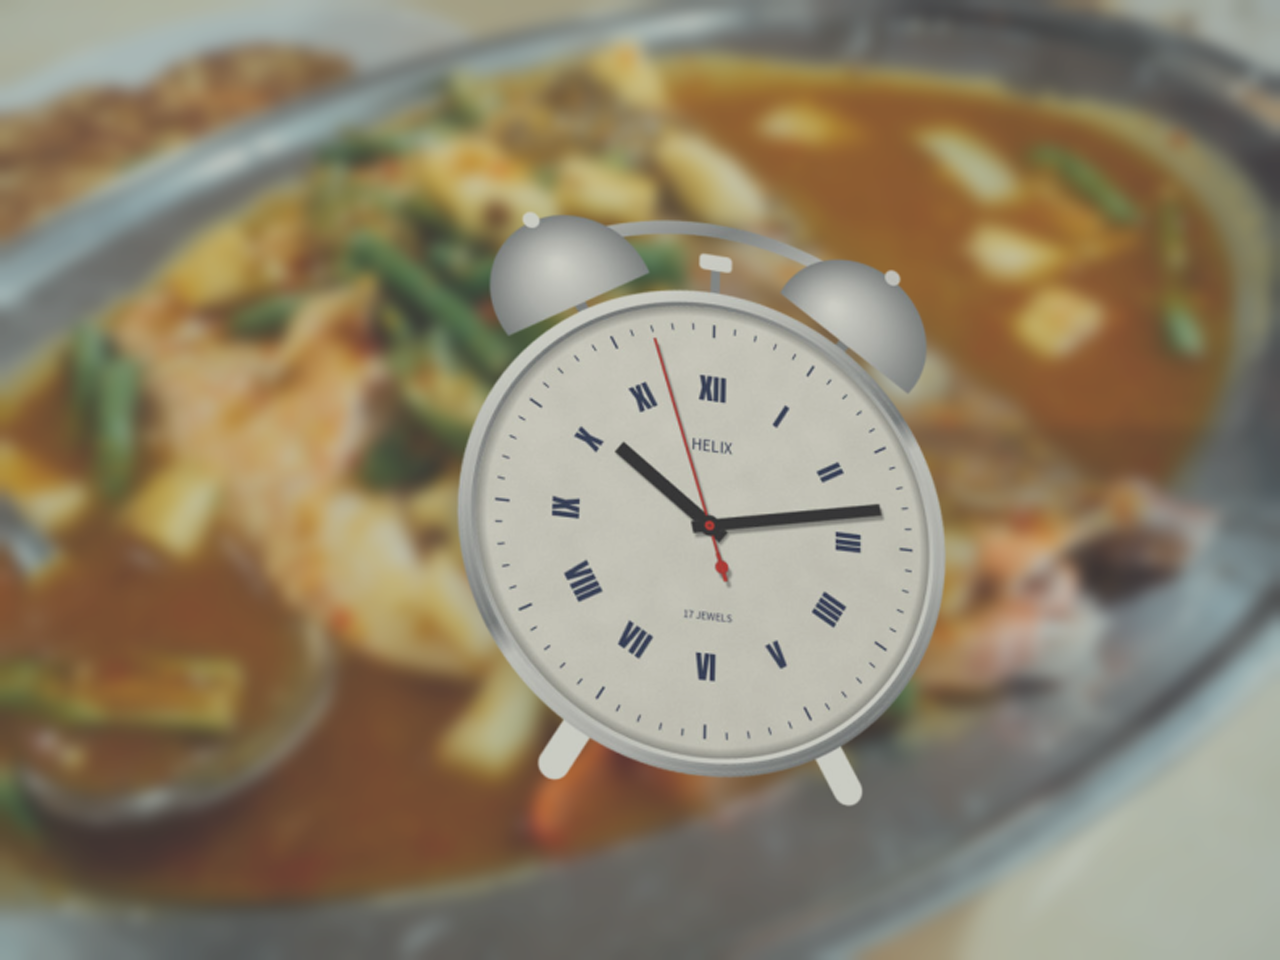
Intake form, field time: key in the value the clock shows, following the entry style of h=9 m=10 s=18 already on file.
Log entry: h=10 m=12 s=57
